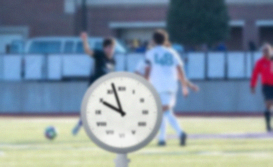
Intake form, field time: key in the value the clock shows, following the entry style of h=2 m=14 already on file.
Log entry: h=9 m=57
